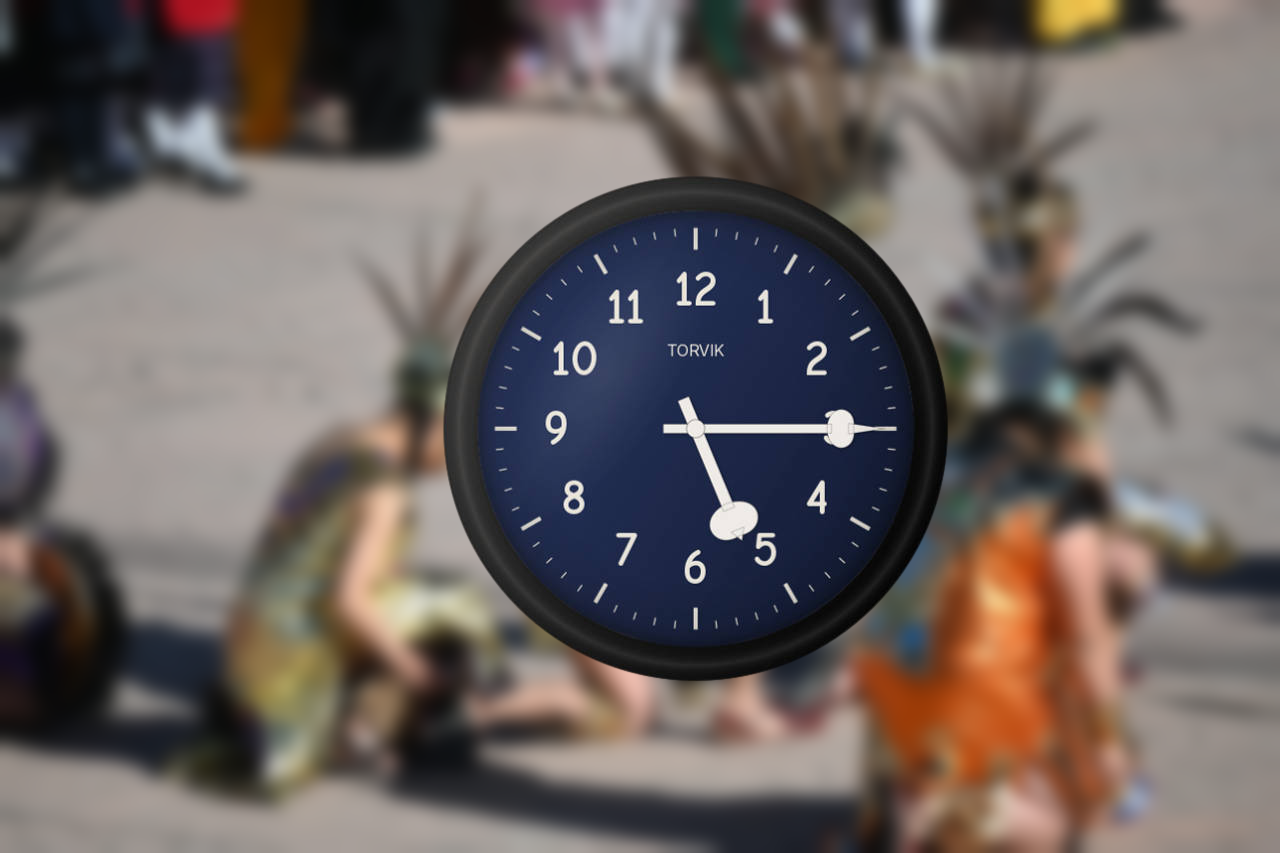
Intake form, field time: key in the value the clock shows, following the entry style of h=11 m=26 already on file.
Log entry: h=5 m=15
